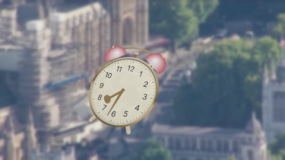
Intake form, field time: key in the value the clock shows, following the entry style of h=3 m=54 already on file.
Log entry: h=7 m=32
